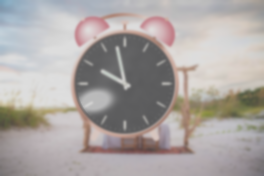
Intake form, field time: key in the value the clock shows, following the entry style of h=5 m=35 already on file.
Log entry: h=9 m=58
